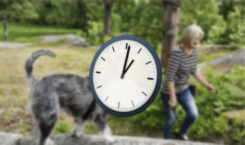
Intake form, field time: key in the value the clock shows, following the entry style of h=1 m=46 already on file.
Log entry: h=1 m=1
